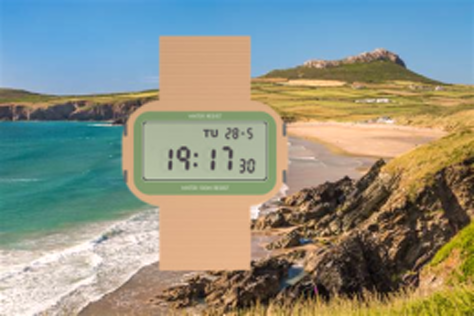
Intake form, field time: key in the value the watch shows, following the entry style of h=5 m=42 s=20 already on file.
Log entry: h=19 m=17 s=30
